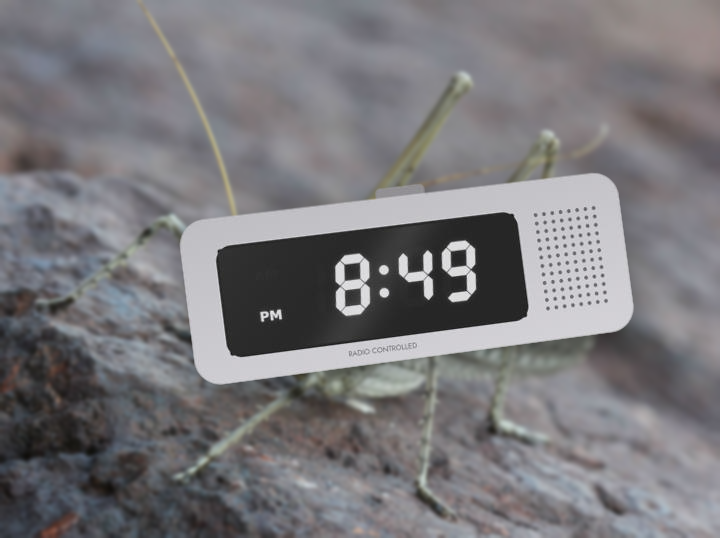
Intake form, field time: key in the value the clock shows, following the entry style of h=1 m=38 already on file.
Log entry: h=8 m=49
